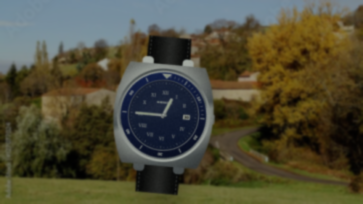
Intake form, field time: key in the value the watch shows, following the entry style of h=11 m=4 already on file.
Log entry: h=12 m=45
